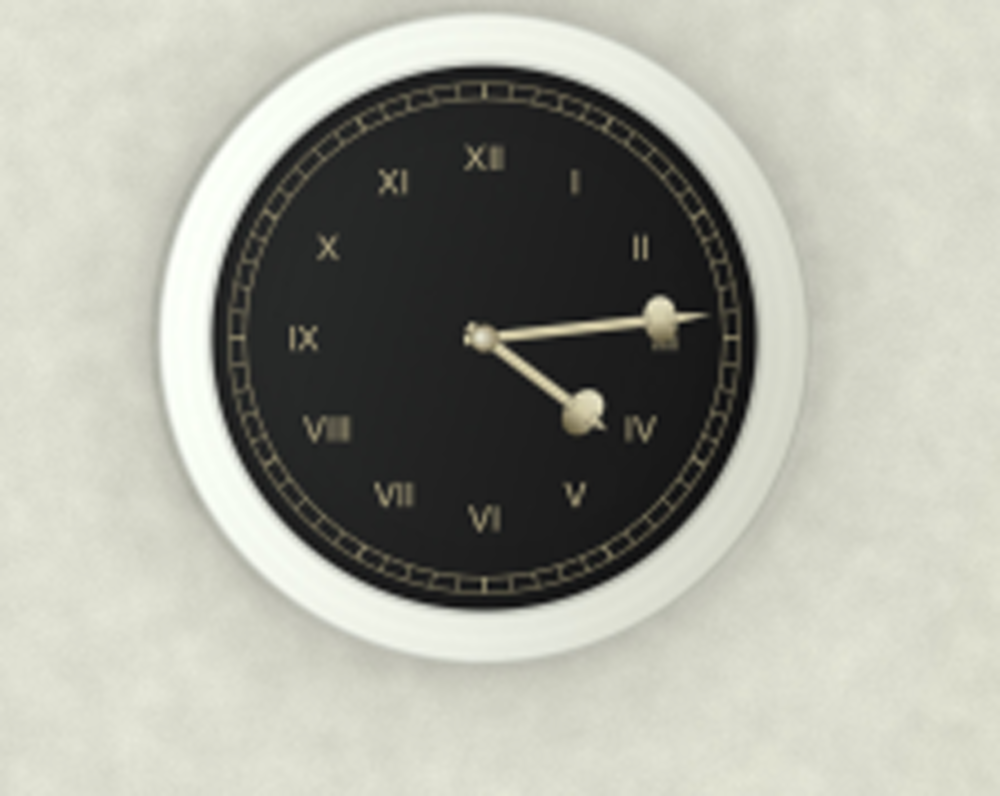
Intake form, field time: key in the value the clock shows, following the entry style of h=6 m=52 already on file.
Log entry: h=4 m=14
